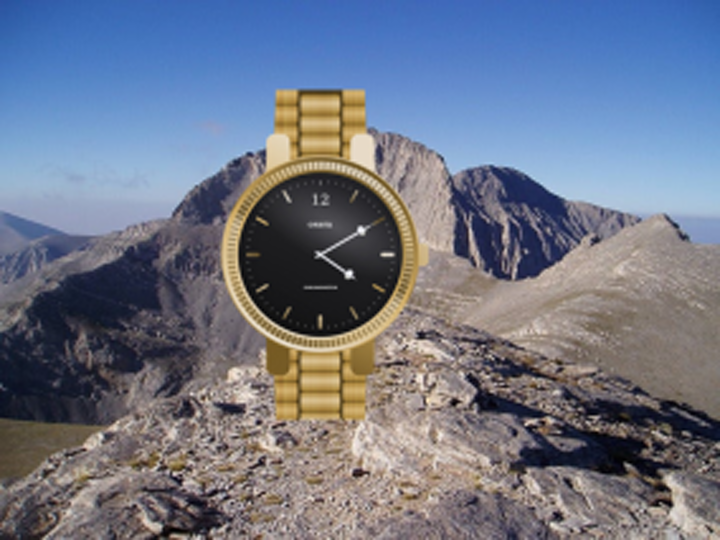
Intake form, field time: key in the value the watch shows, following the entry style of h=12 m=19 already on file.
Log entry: h=4 m=10
